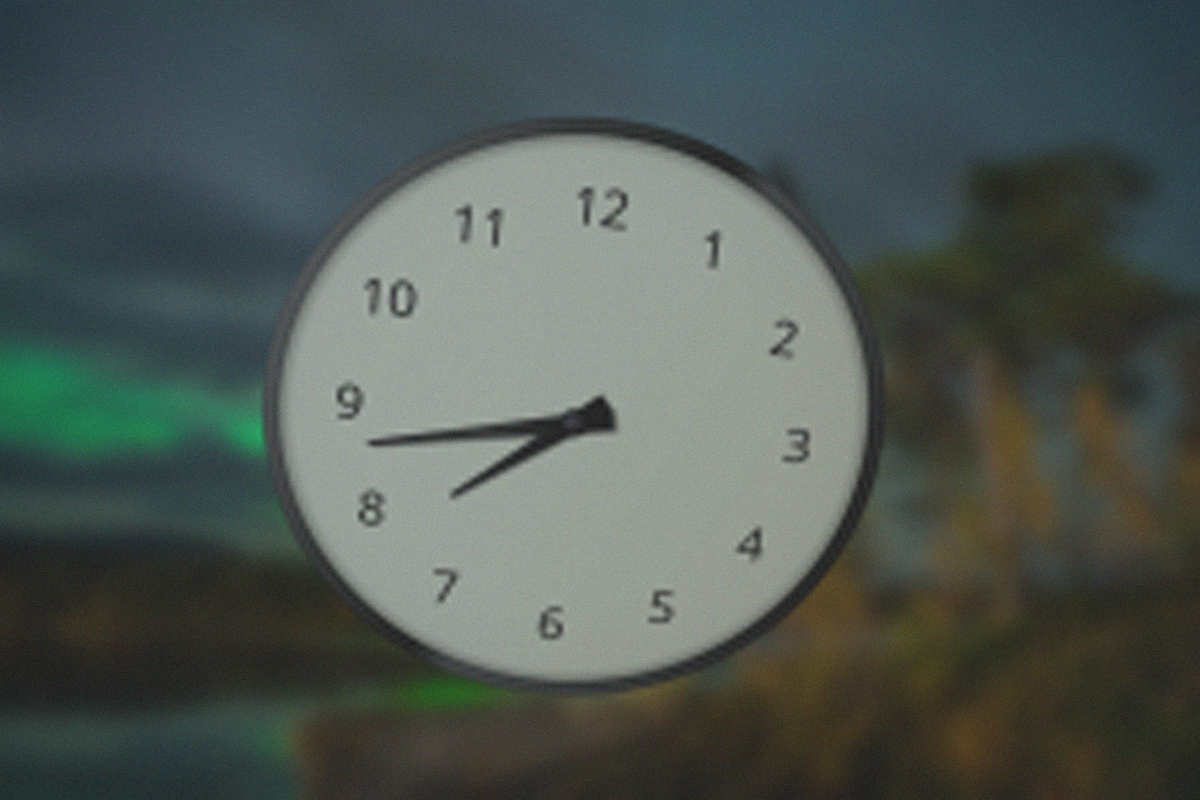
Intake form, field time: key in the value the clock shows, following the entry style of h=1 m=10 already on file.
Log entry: h=7 m=43
